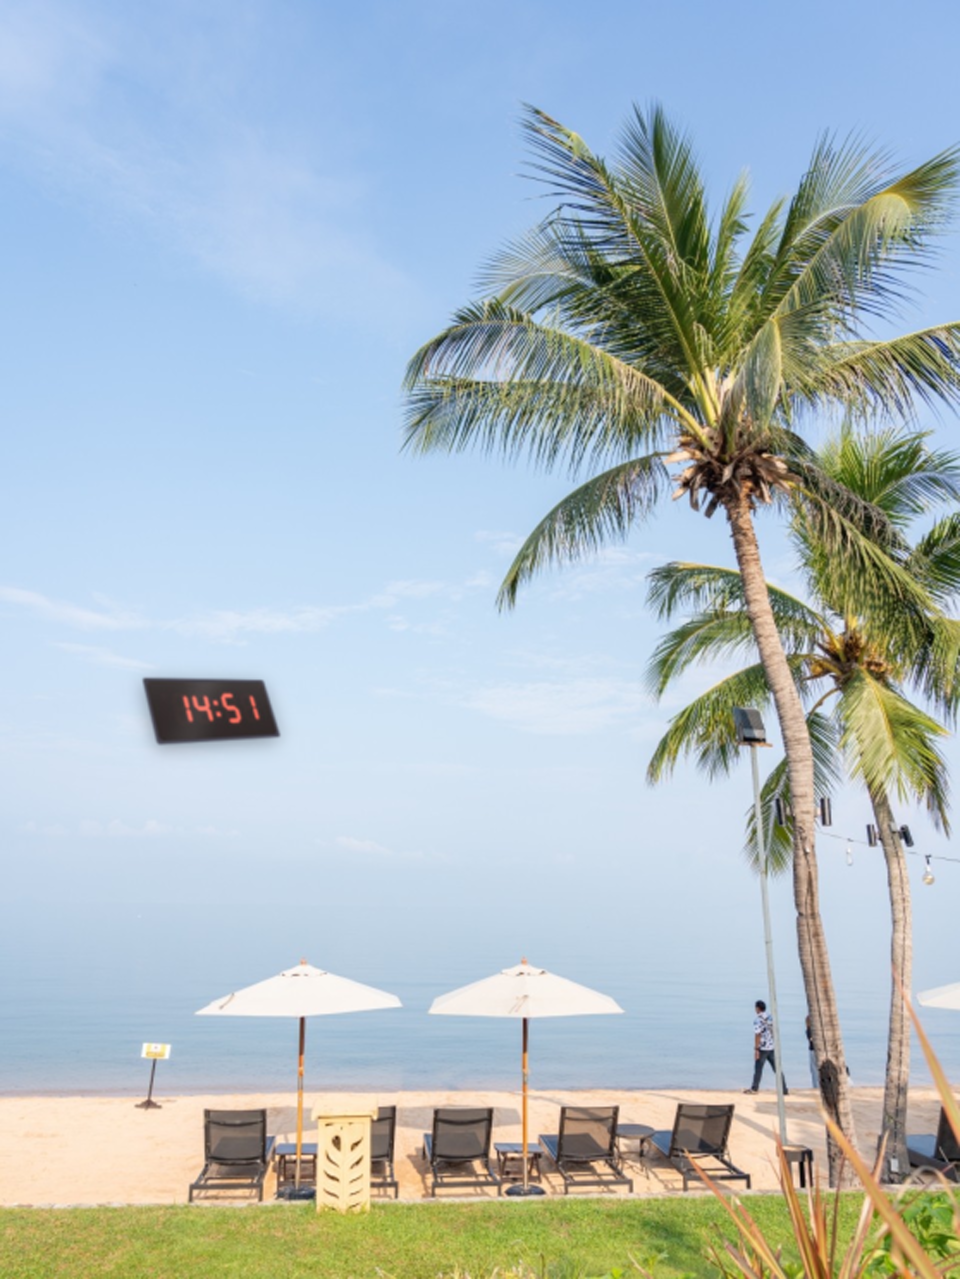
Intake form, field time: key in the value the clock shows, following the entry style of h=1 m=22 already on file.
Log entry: h=14 m=51
